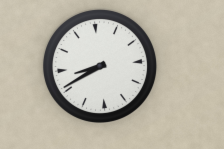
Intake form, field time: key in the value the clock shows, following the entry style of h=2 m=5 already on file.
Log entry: h=8 m=41
